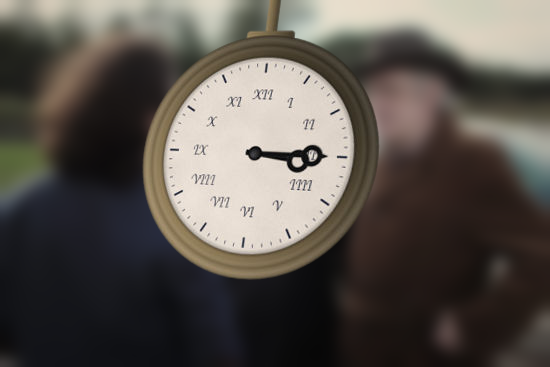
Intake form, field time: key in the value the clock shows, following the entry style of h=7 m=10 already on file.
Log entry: h=3 m=15
